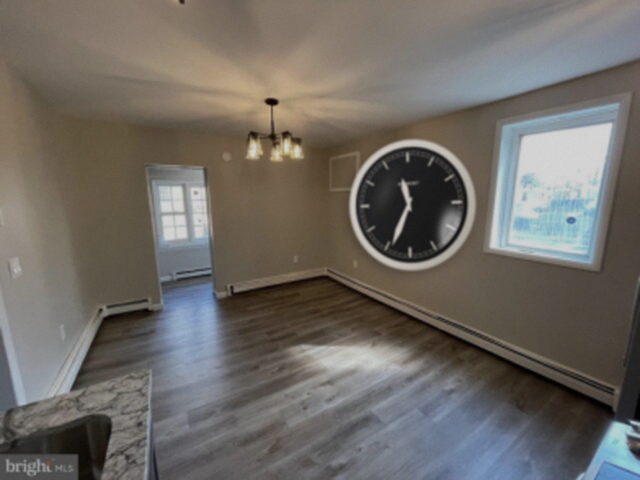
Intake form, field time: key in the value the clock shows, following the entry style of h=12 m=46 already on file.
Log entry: h=11 m=34
